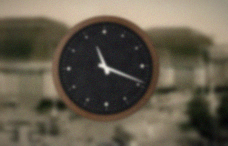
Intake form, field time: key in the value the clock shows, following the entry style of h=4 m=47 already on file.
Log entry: h=11 m=19
